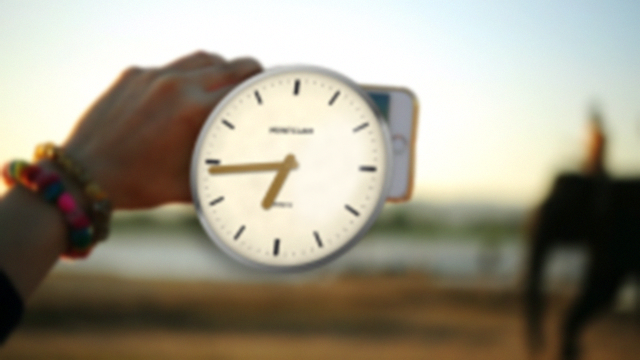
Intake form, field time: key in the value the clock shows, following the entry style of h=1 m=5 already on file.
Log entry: h=6 m=44
